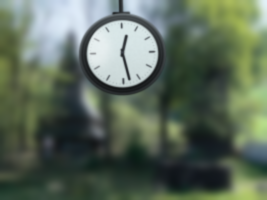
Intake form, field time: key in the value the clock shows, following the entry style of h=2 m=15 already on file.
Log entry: h=12 m=28
